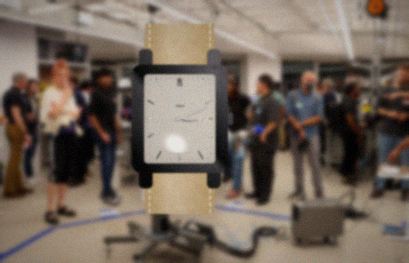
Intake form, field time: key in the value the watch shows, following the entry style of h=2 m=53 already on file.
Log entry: h=3 m=11
